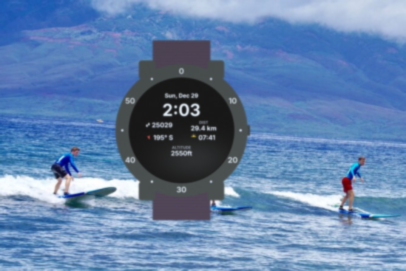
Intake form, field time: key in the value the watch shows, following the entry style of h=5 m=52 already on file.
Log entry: h=2 m=3
